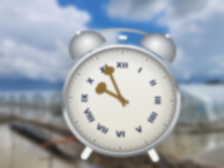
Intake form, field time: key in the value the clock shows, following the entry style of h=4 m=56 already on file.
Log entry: h=9 m=56
